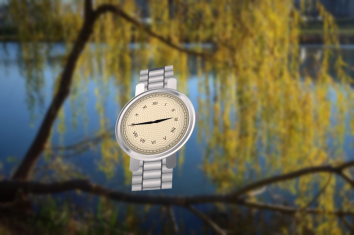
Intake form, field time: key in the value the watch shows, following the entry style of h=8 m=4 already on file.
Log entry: h=2 m=45
